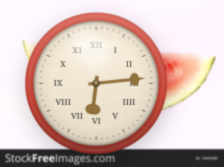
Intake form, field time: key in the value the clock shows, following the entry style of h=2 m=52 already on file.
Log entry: h=6 m=14
